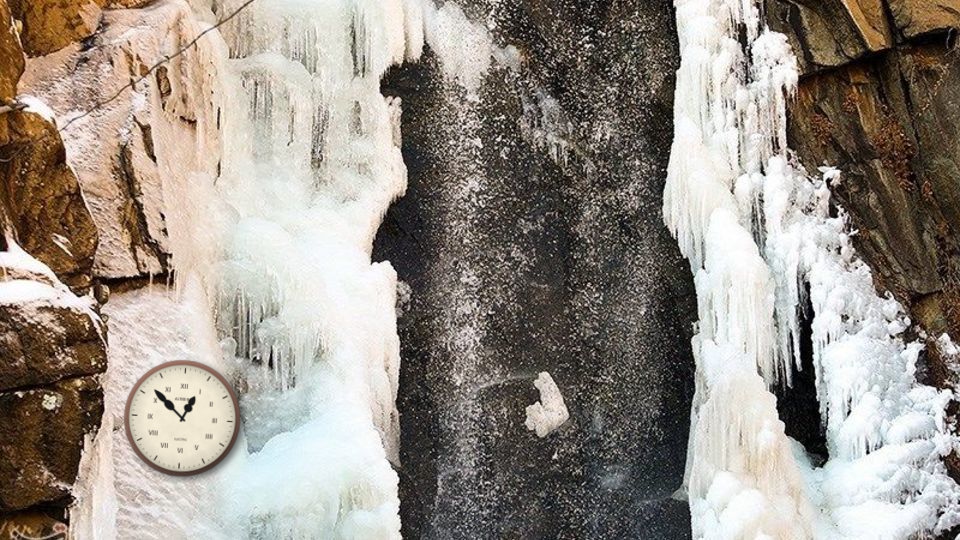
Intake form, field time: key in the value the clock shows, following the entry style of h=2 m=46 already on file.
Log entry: h=12 m=52
